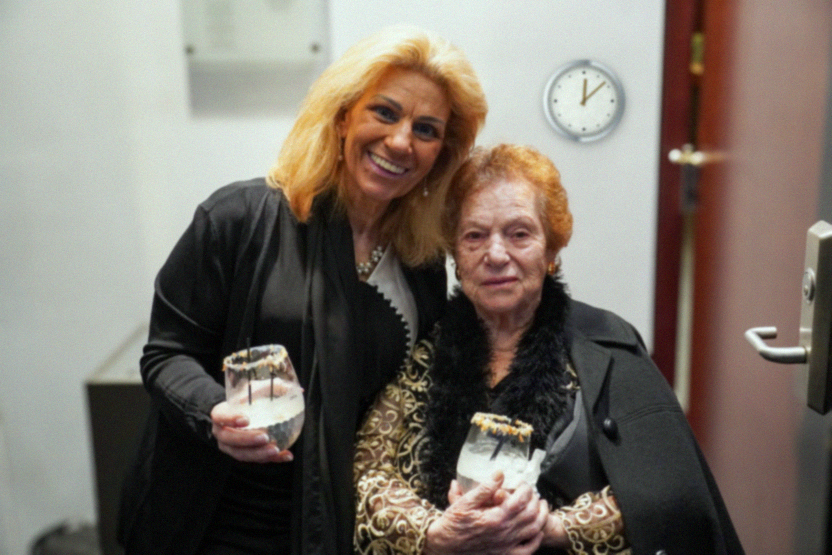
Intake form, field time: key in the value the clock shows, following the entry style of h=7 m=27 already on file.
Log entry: h=12 m=8
